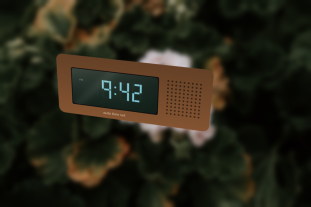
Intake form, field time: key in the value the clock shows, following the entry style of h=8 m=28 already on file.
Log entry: h=9 m=42
